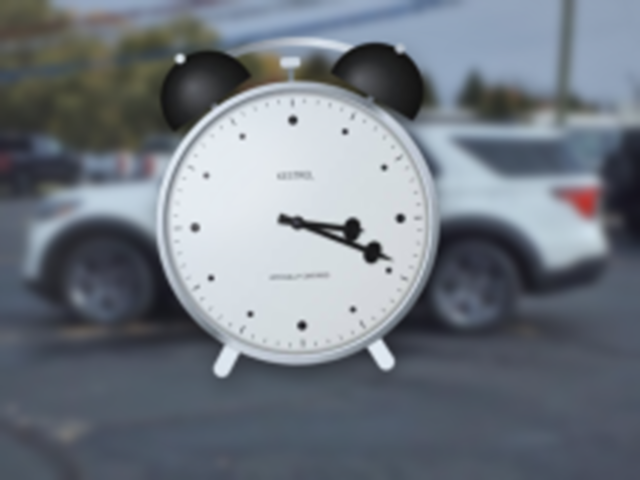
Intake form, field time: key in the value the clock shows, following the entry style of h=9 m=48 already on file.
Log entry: h=3 m=19
